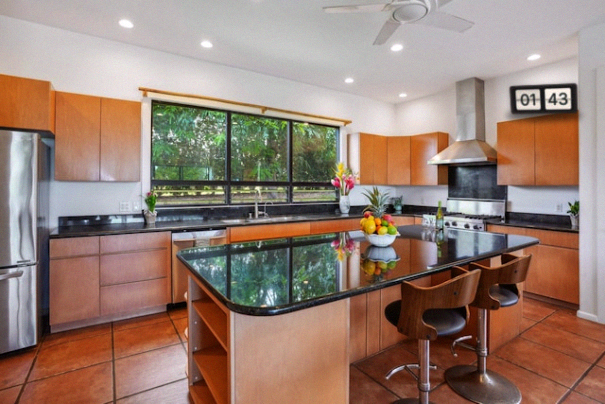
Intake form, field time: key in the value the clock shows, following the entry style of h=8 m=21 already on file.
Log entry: h=1 m=43
